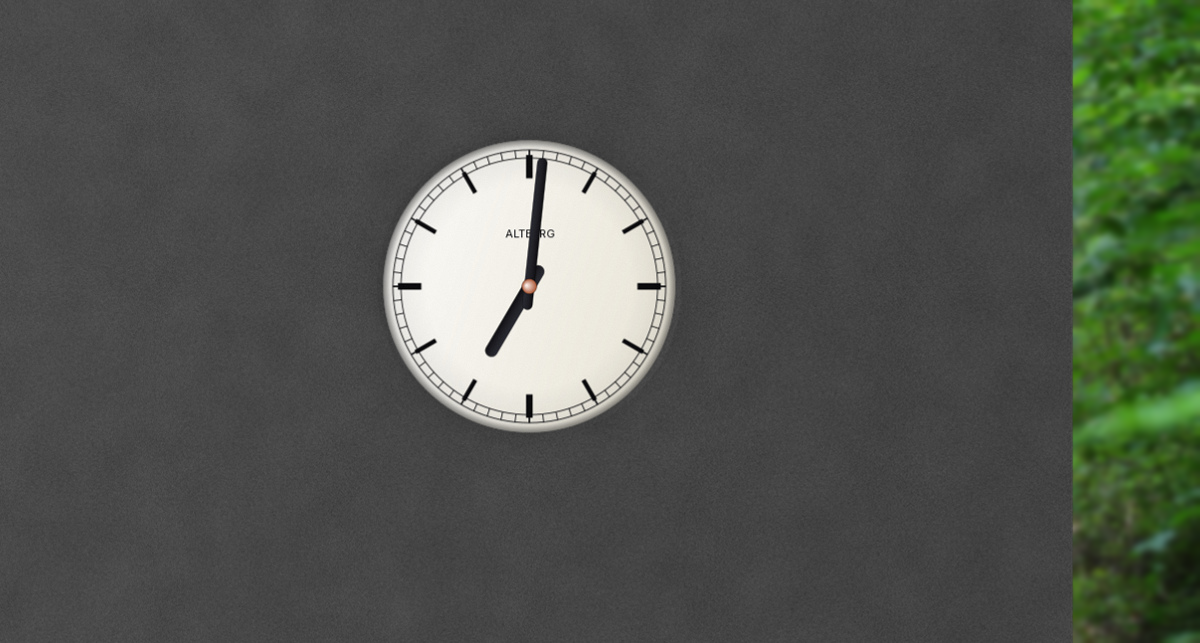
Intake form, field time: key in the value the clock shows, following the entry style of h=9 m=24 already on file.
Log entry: h=7 m=1
